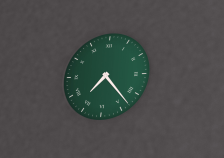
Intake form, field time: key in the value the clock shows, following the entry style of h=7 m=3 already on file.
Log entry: h=7 m=23
